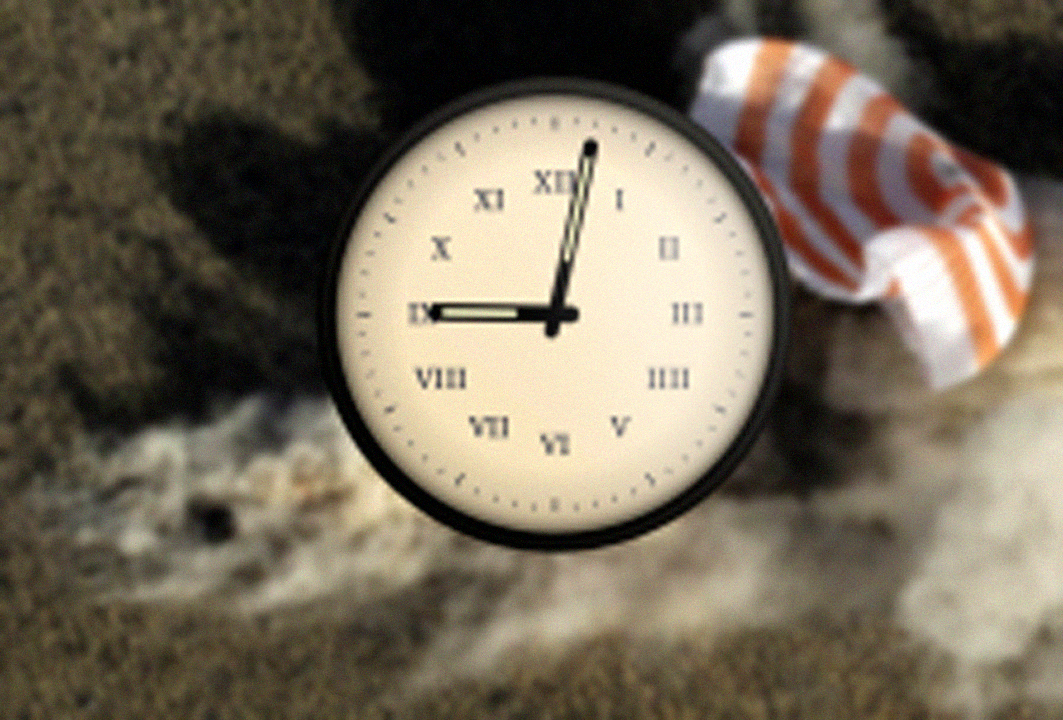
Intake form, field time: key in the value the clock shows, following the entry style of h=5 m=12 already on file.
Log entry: h=9 m=2
